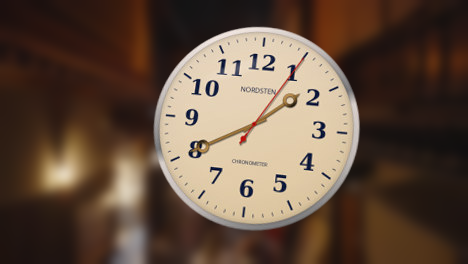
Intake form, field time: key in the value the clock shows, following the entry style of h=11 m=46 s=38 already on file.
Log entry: h=1 m=40 s=5
